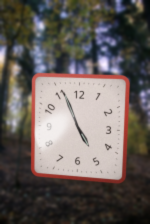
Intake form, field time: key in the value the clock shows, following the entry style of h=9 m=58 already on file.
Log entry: h=4 m=56
